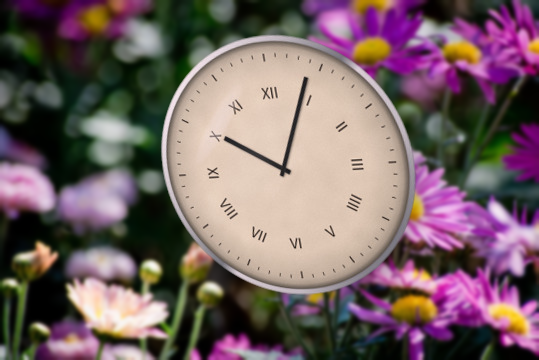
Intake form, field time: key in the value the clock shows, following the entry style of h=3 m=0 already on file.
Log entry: h=10 m=4
